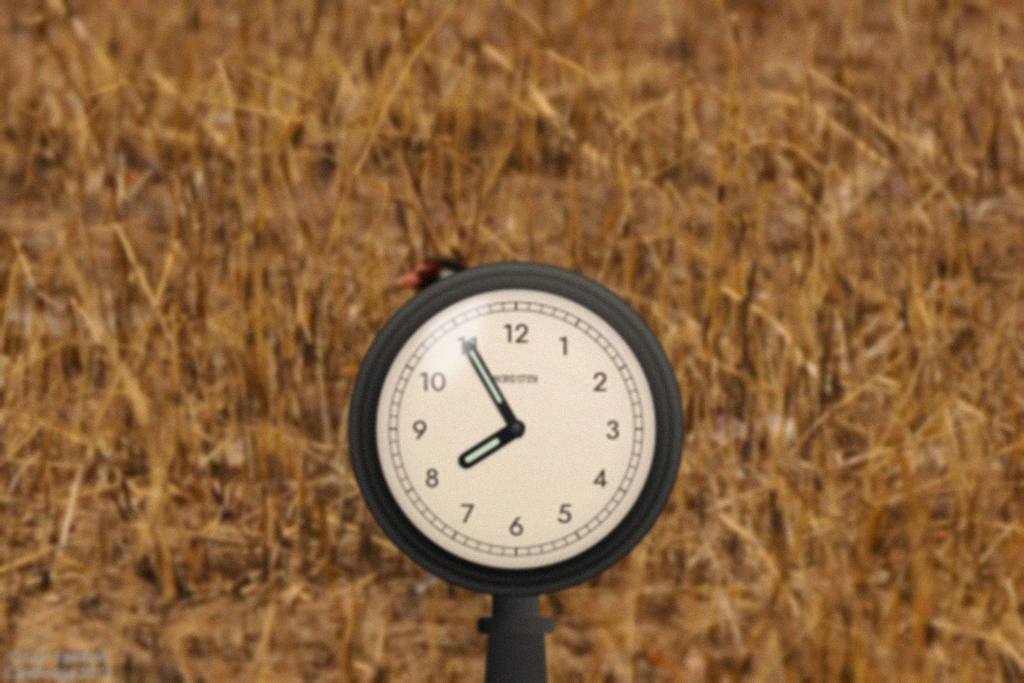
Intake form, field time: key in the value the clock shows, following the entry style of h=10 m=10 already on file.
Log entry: h=7 m=55
